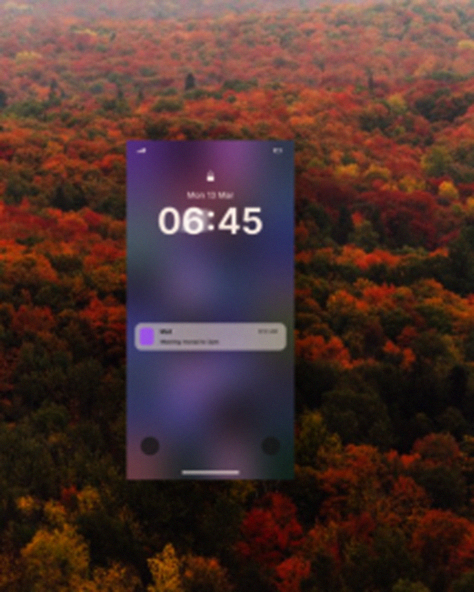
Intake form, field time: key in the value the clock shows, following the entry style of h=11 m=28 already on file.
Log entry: h=6 m=45
